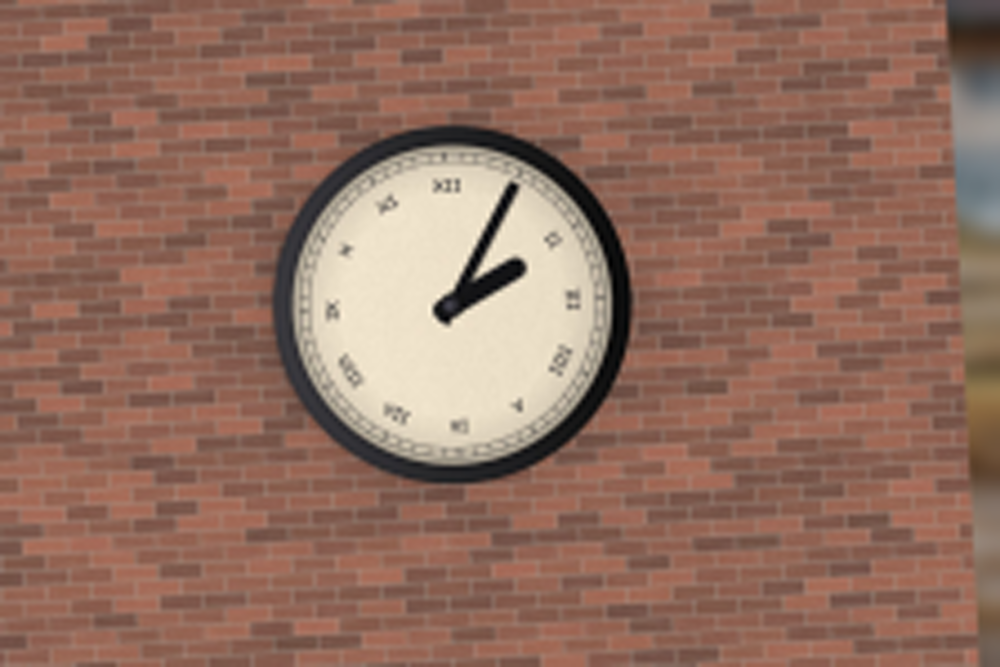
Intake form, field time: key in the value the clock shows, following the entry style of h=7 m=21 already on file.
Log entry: h=2 m=5
